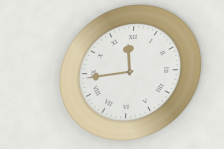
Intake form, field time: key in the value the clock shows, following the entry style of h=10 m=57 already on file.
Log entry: h=11 m=44
